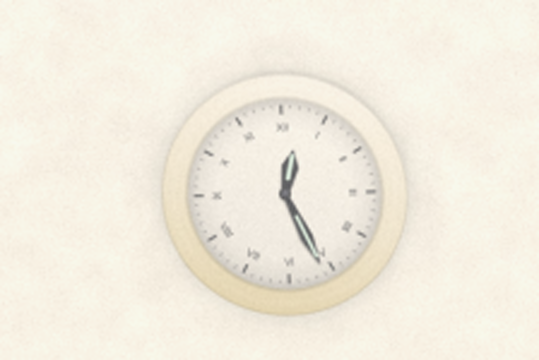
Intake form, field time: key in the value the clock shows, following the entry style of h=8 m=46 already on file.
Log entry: h=12 m=26
